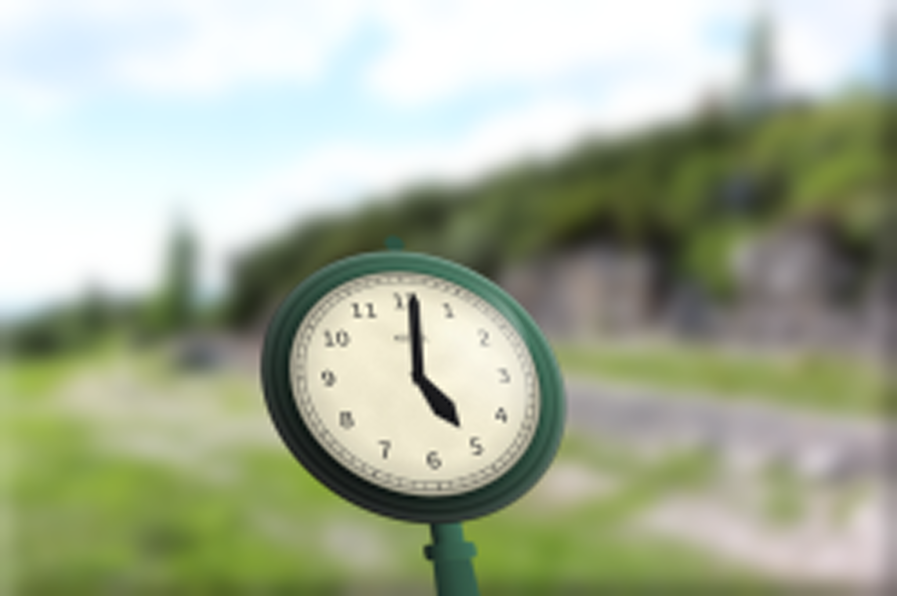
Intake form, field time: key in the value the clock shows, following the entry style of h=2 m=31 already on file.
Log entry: h=5 m=1
